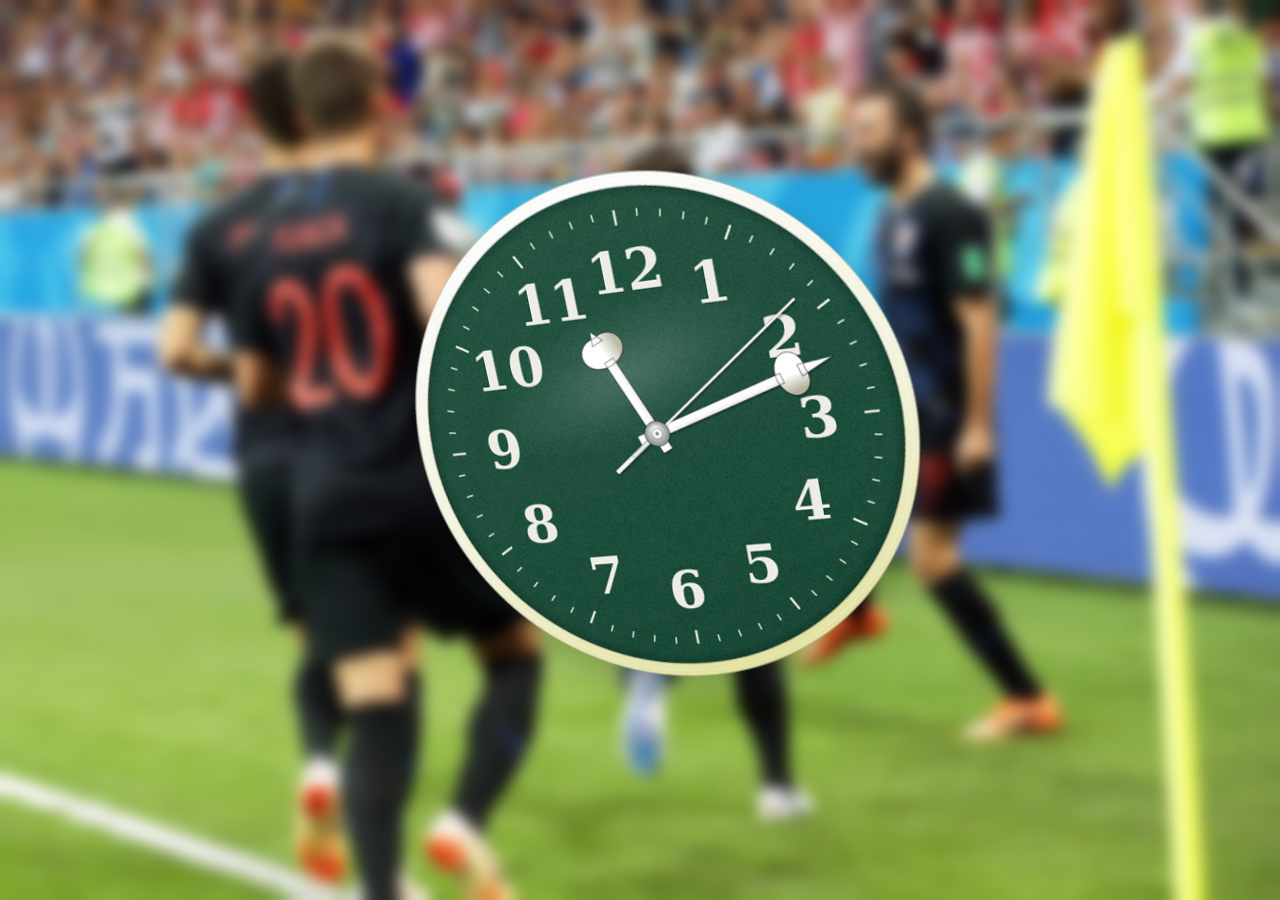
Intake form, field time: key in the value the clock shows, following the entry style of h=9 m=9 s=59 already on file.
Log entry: h=11 m=12 s=9
